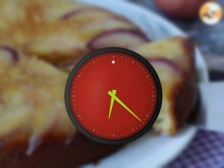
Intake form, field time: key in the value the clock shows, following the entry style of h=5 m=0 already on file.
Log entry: h=6 m=22
